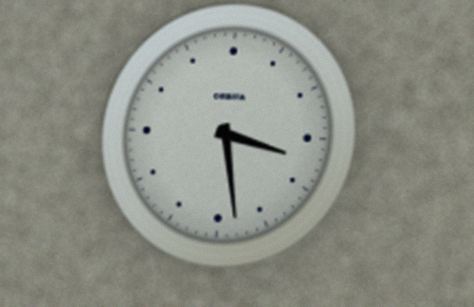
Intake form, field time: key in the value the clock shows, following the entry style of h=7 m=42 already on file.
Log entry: h=3 m=28
